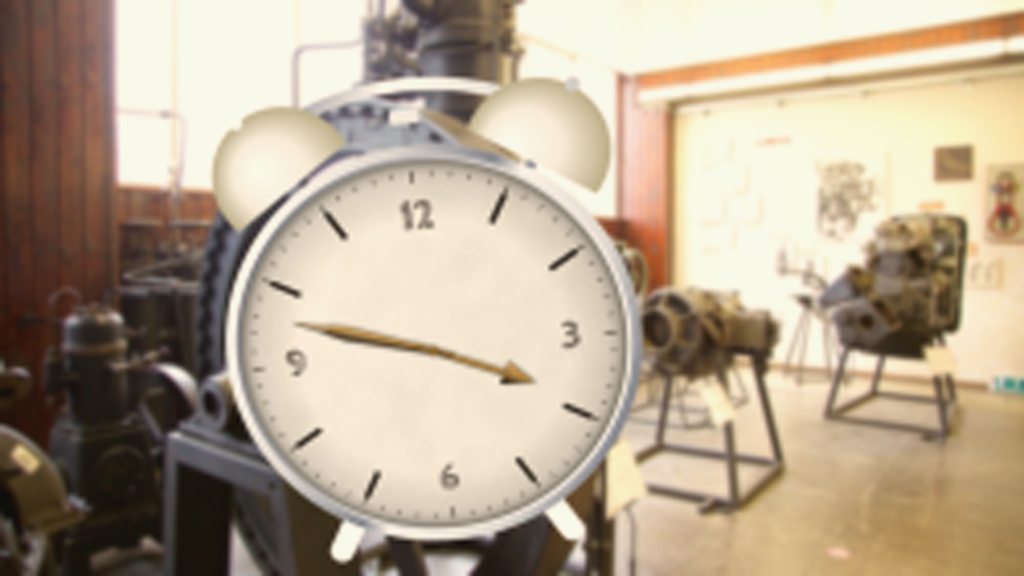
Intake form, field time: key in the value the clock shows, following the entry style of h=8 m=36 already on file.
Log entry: h=3 m=48
